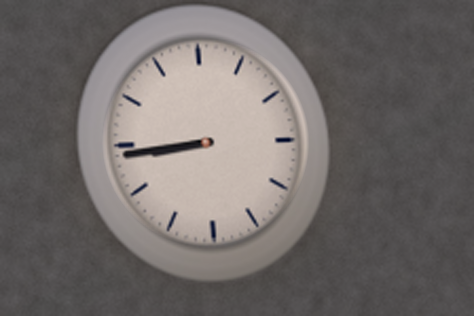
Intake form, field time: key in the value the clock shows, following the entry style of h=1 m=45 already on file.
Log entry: h=8 m=44
